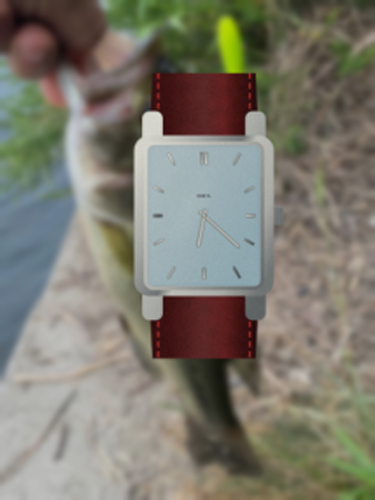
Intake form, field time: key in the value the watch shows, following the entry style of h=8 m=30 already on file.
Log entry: h=6 m=22
